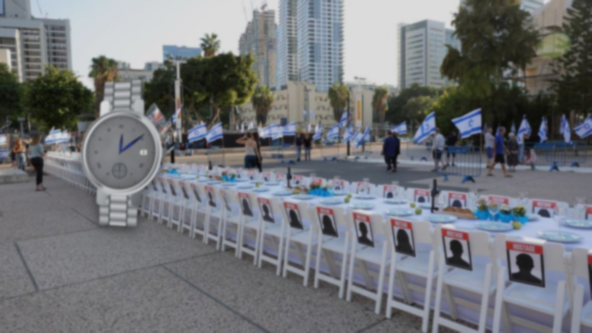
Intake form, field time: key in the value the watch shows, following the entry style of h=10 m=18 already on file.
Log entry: h=12 m=9
